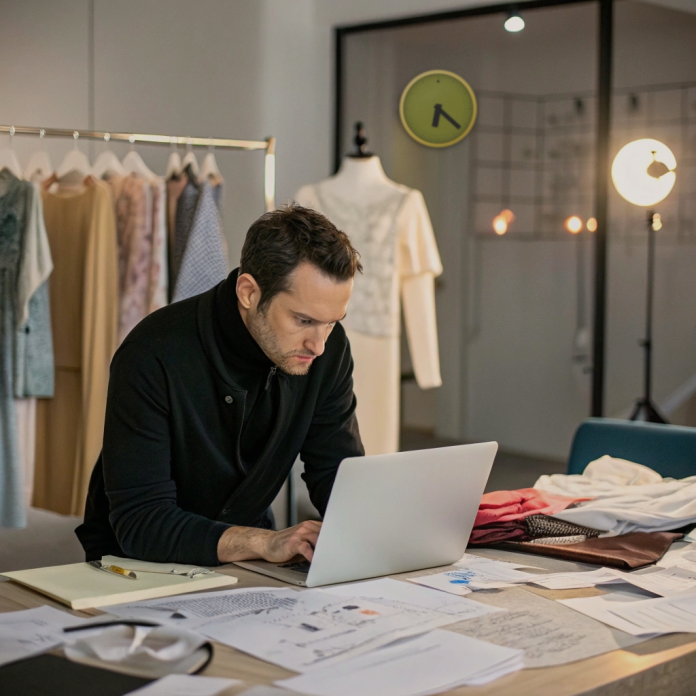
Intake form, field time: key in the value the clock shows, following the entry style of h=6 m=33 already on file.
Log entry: h=6 m=22
